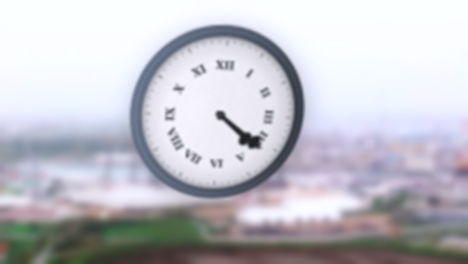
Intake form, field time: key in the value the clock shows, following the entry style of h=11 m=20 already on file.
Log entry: h=4 m=21
